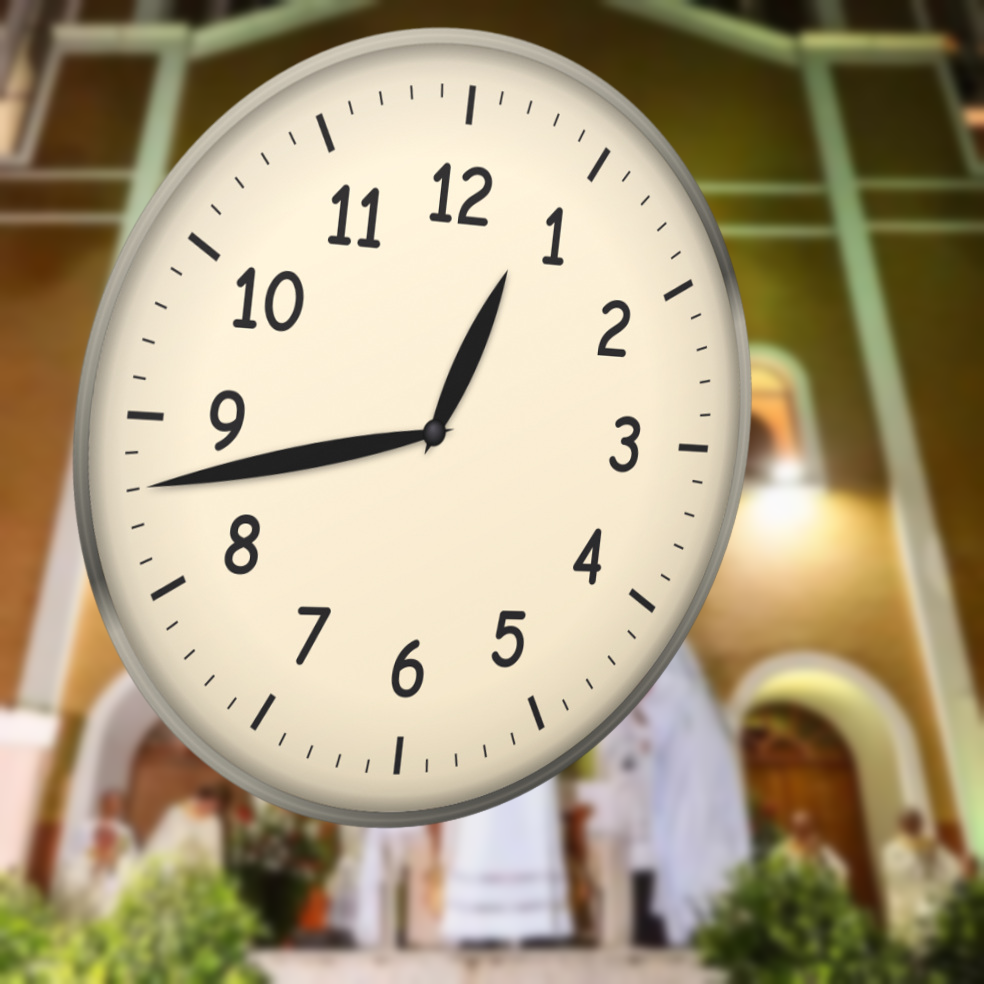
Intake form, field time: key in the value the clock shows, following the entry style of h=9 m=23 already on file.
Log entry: h=12 m=43
